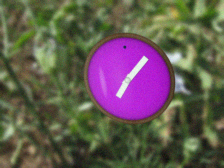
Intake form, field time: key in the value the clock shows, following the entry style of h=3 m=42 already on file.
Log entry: h=7 m=7
